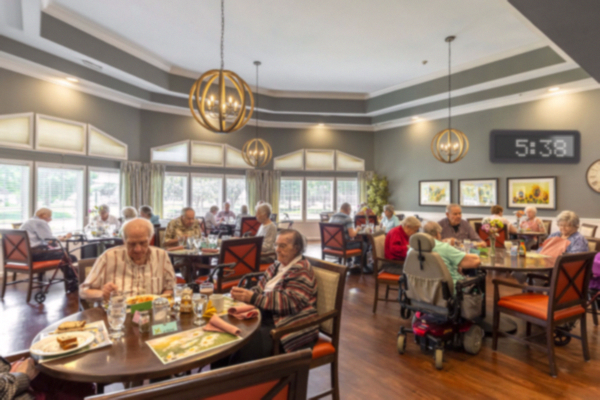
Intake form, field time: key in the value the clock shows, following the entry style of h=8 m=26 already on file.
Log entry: h=5 m=38
